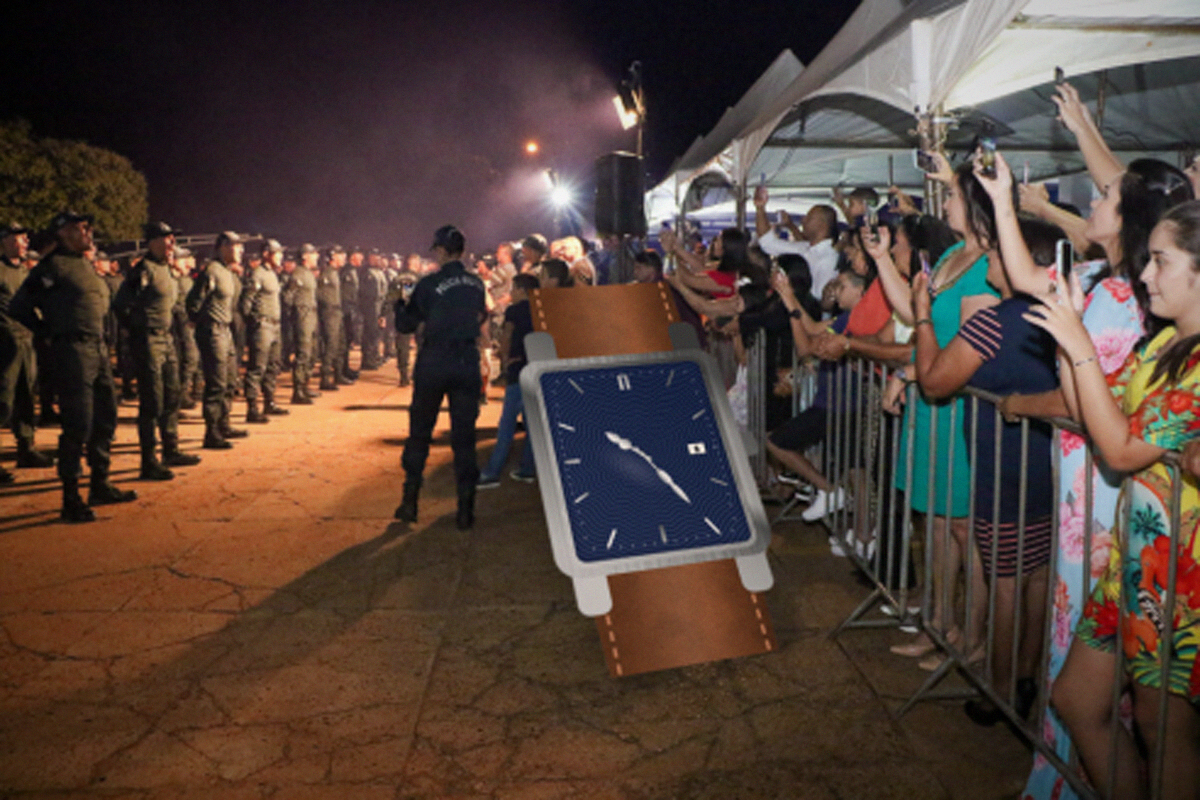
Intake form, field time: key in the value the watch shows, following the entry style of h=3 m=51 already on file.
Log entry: h=10 m=25
